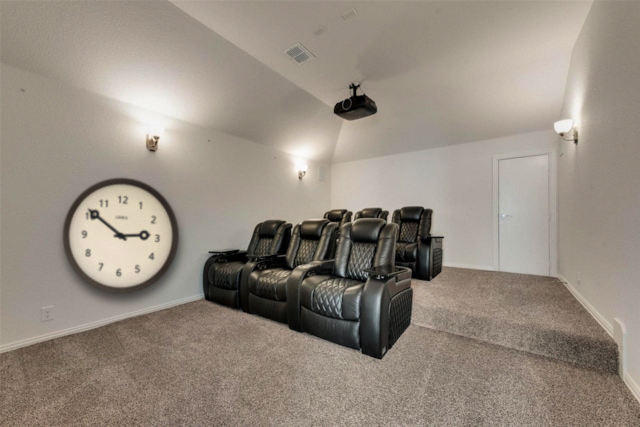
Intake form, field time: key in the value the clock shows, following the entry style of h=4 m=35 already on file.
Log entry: h=2 m=51
